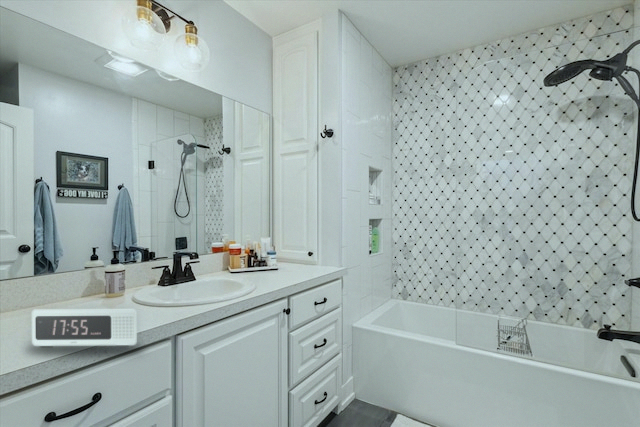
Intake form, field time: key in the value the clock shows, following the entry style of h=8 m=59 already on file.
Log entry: h=17 m=55
